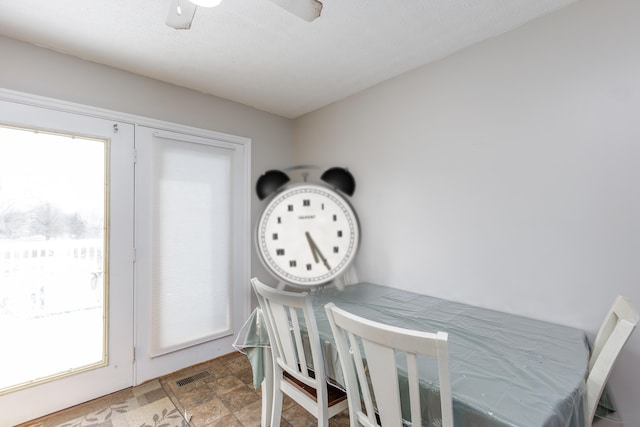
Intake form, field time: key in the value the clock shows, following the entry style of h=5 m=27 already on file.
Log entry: h=5 m=25
